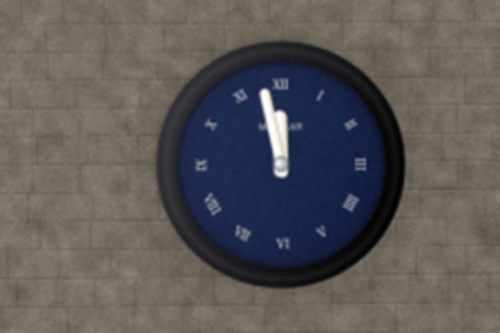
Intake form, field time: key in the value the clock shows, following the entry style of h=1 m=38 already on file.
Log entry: h=11 m=58
